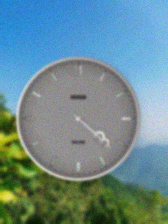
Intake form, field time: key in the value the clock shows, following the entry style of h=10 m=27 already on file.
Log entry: h=4 m=22
